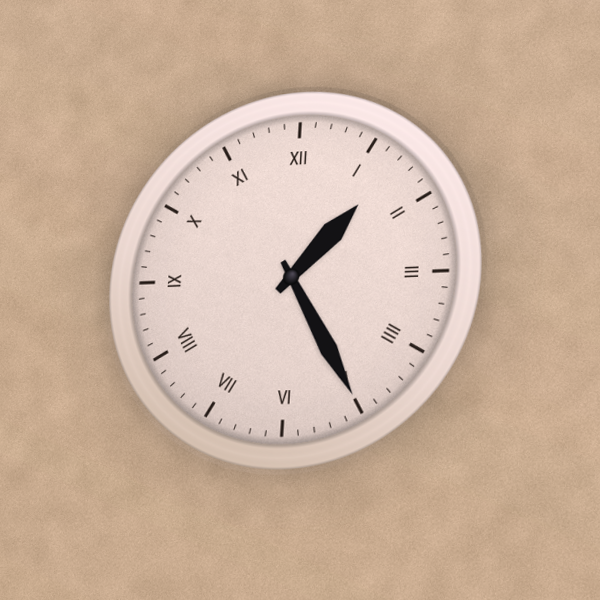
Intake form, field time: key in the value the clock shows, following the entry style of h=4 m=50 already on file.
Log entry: h=1 m=25
